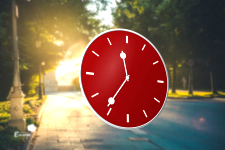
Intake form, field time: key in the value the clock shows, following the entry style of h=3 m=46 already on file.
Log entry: h=11 m=36
